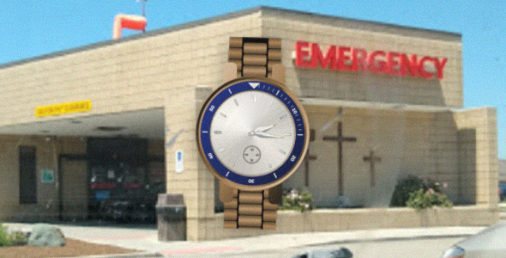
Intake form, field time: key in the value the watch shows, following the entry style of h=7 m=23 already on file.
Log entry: h=2 m=16
